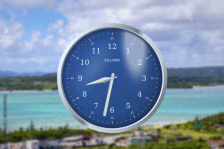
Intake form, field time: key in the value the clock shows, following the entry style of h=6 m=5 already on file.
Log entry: h=8 m=32
